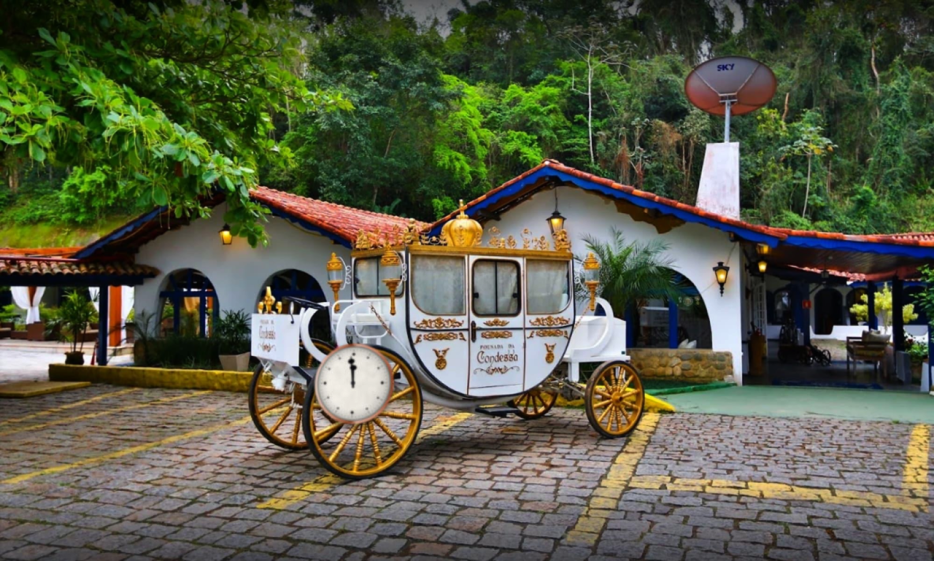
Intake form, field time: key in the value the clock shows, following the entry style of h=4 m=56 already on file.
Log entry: h=11 m=59
